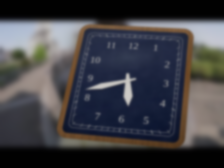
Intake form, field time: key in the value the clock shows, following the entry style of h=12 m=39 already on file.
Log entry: h=5 m=42
